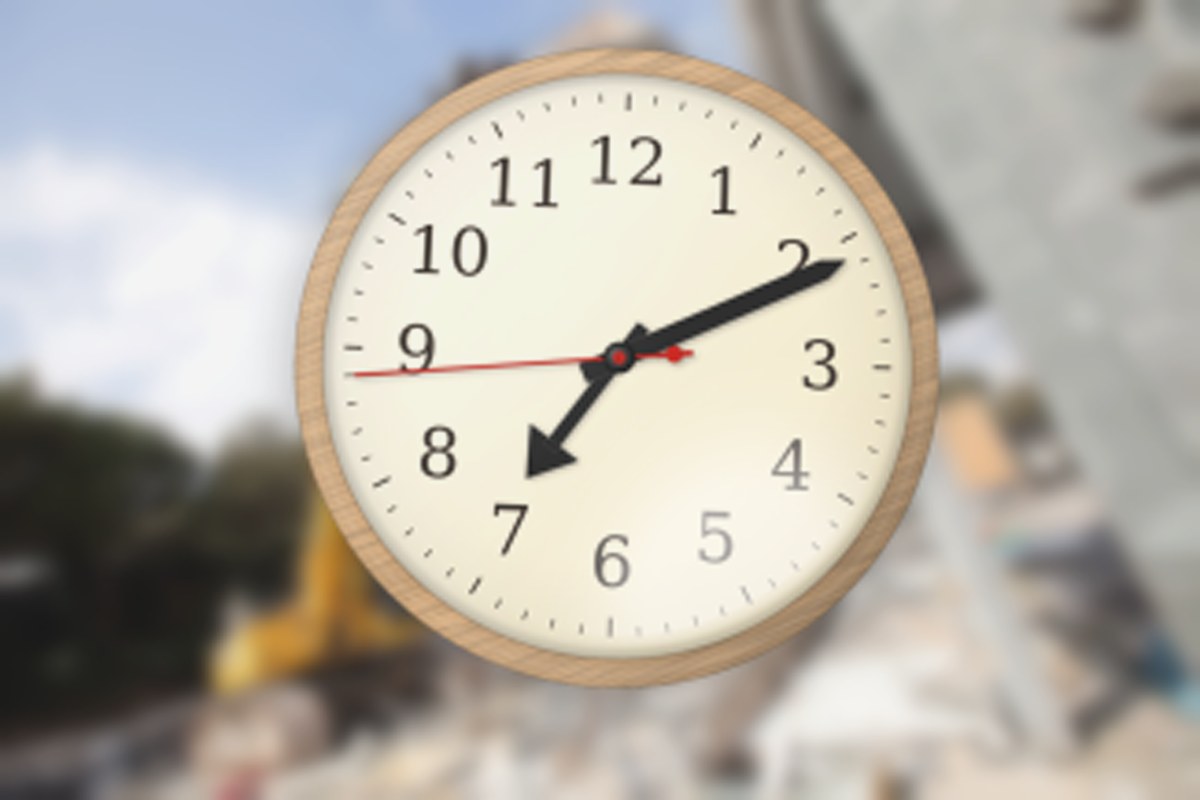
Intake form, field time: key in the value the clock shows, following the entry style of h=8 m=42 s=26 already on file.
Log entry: h=7 m=10 s=44
